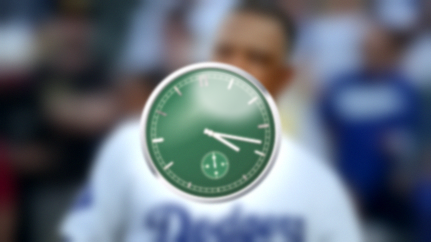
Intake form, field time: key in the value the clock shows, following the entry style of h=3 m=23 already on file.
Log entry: h=4 m=18
